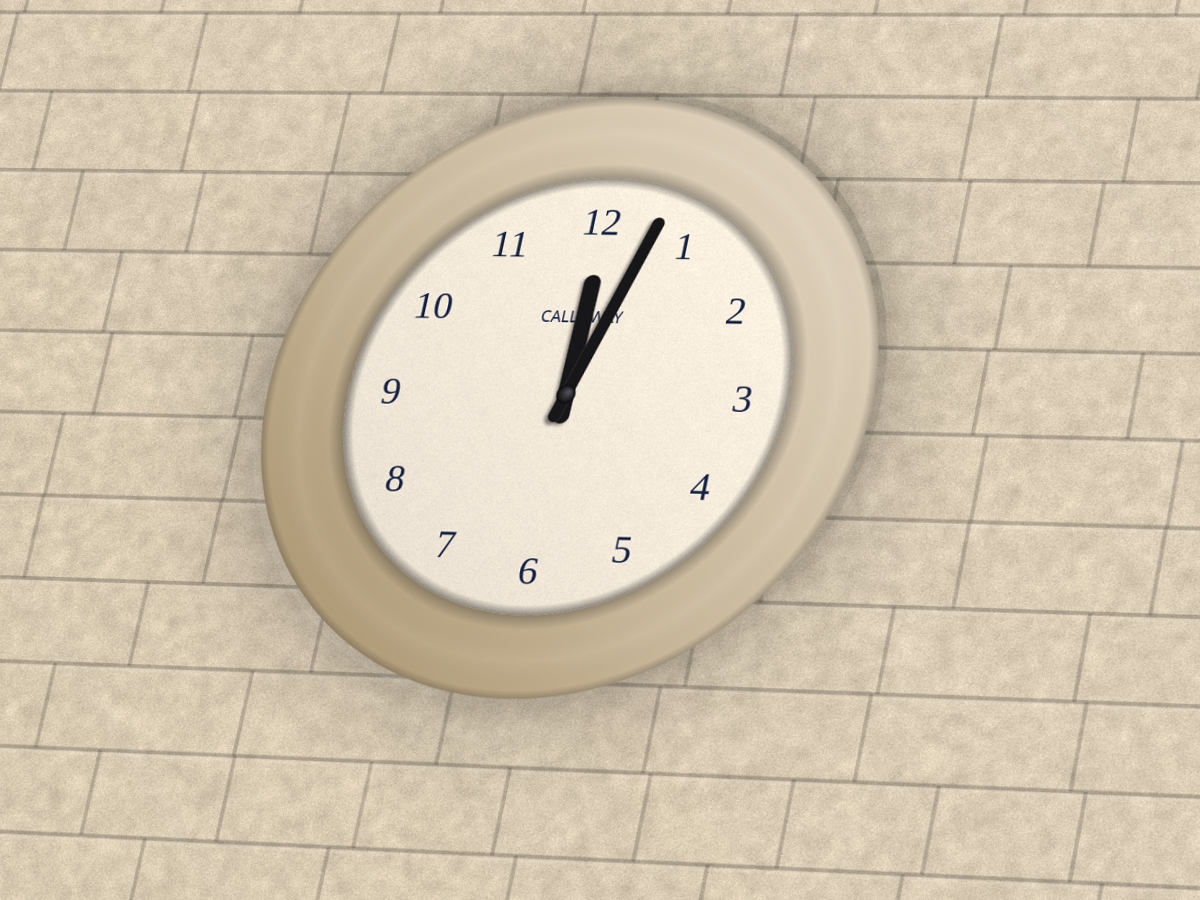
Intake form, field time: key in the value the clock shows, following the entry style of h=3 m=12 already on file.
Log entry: h=12 m=3
